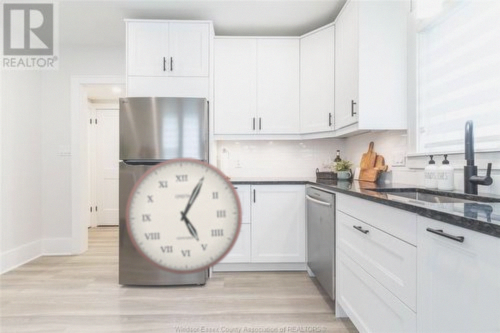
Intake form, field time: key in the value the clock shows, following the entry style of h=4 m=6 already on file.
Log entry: h=5 m=5
